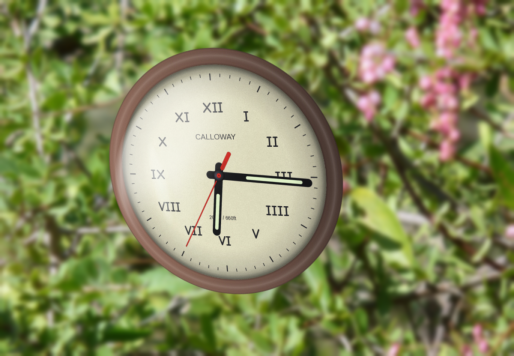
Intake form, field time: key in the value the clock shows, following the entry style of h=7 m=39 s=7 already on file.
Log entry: h=6 m=15 s=35
